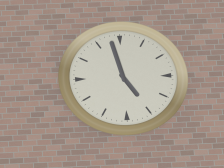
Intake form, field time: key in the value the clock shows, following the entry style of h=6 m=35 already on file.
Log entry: h=4 m=58
